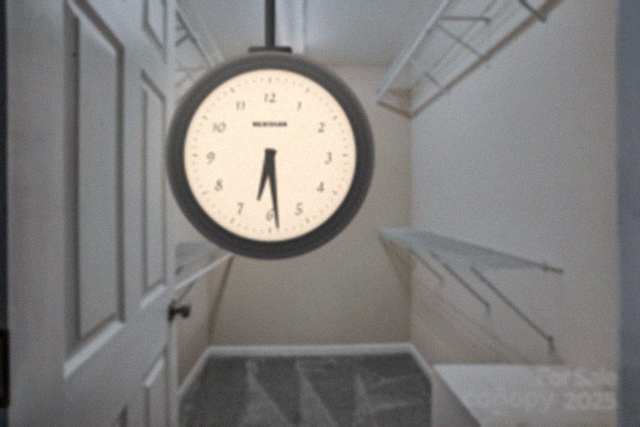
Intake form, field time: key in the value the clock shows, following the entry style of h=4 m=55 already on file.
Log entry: h=6 m=29
